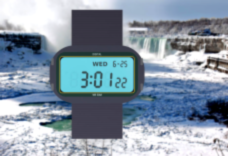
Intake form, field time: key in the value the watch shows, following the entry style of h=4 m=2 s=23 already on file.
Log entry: h=3 m=1 s=22
